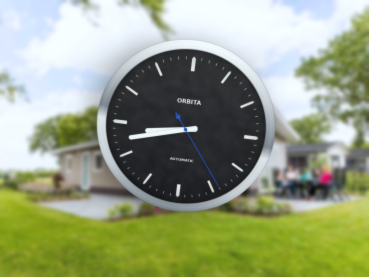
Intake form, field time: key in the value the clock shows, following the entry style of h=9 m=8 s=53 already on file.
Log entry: h=8 m=42 s=24
